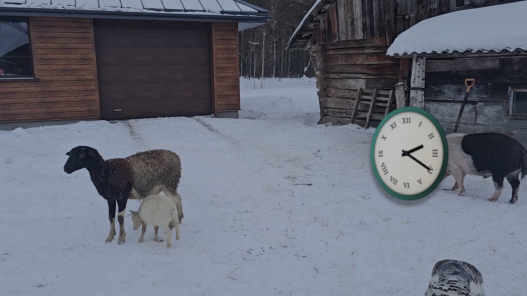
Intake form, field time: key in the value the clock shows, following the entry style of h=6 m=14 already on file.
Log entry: h=2 m=20
